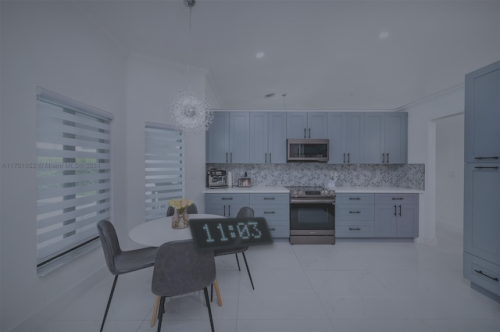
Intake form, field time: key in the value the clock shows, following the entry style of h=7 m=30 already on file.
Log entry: h=11 m=3
